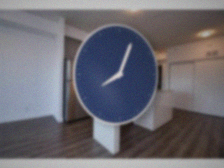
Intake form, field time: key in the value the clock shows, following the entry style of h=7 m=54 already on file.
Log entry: h=8 m=4
